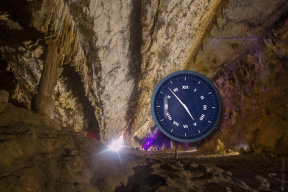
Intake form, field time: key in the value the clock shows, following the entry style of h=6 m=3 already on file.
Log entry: h=4 m=53
